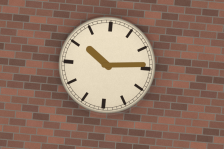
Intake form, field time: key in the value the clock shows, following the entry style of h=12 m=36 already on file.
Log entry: h=10 m=14
